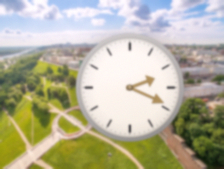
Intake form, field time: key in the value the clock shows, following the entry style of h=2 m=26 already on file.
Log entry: h=2 m=19
